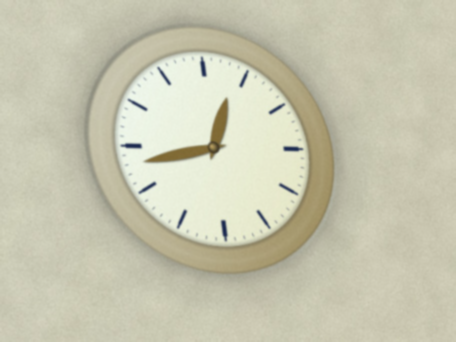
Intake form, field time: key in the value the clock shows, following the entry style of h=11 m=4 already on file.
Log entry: h=12 m=43
